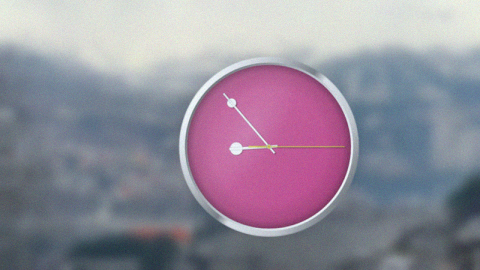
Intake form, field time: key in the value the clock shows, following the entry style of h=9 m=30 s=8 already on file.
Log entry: h=8 m=53 s=15
